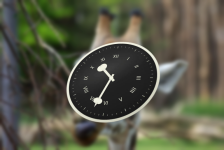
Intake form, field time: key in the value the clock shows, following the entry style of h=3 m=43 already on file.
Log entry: h=10 m=33
